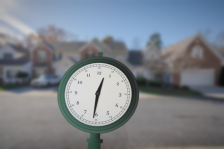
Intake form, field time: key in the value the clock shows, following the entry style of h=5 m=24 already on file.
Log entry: h=12 m=31
